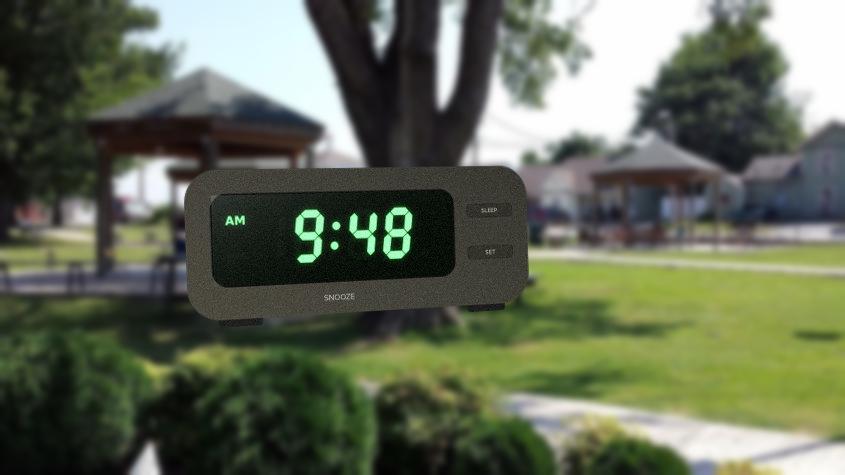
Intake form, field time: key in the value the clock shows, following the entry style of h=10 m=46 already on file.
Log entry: h=9 m=48
